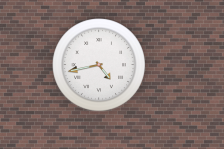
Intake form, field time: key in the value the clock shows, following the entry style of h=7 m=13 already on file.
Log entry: h=4 m=43
